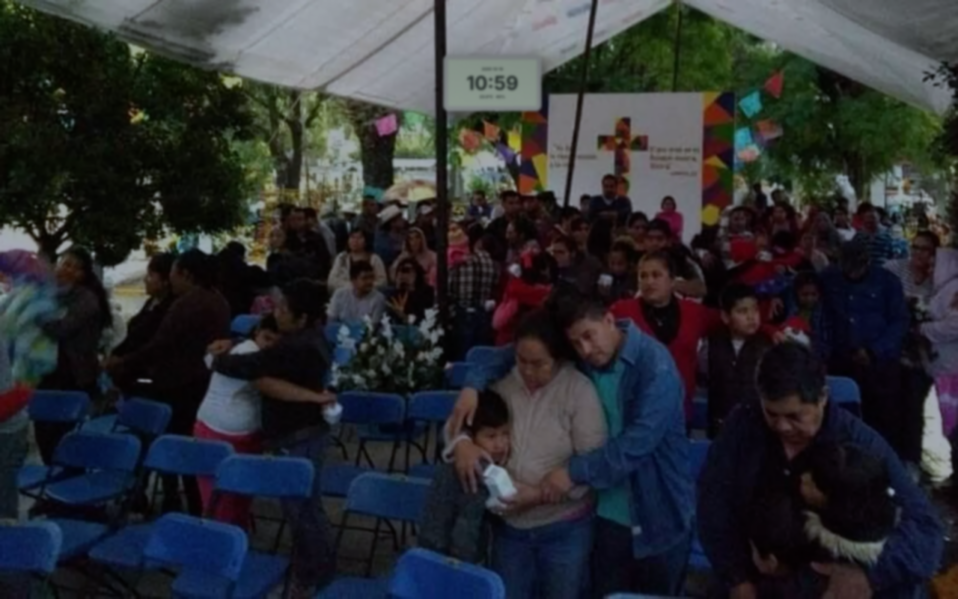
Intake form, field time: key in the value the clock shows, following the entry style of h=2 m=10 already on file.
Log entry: h=10 m=59
